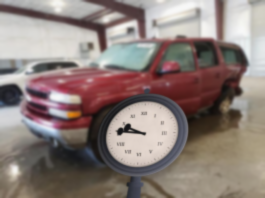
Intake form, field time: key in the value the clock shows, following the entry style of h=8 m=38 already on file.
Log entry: h=9 m=46
